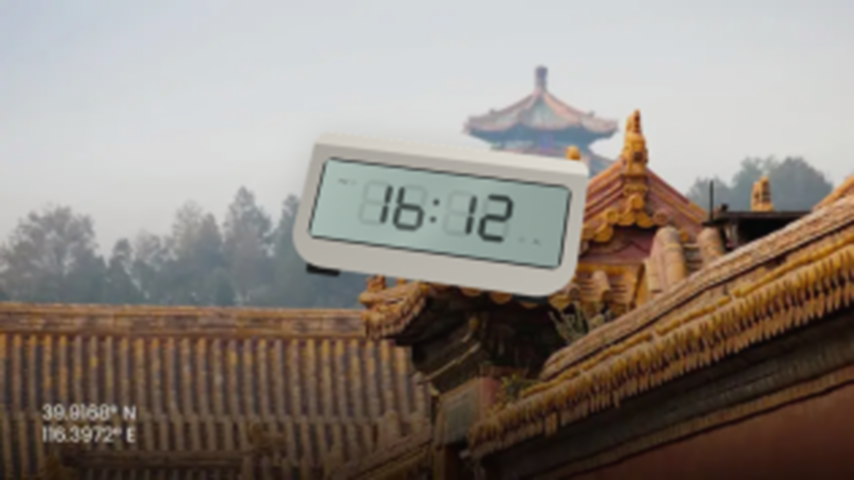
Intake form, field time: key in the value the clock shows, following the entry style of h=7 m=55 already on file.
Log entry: h=16 m=12
